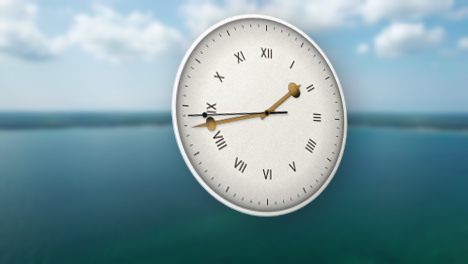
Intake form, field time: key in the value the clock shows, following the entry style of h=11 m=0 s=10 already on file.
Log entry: h=1 m=42 s=44
